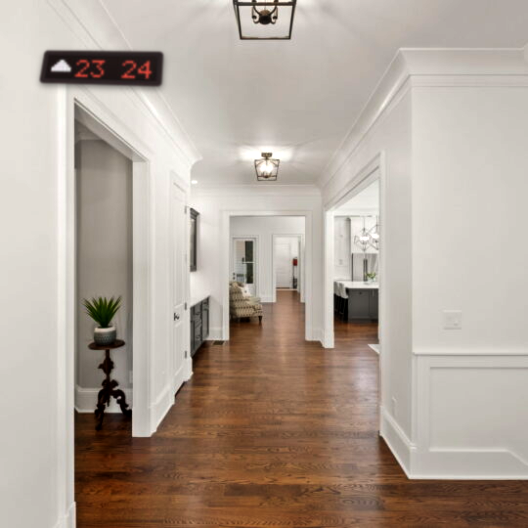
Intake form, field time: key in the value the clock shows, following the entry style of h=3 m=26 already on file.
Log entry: h=23 m=24
